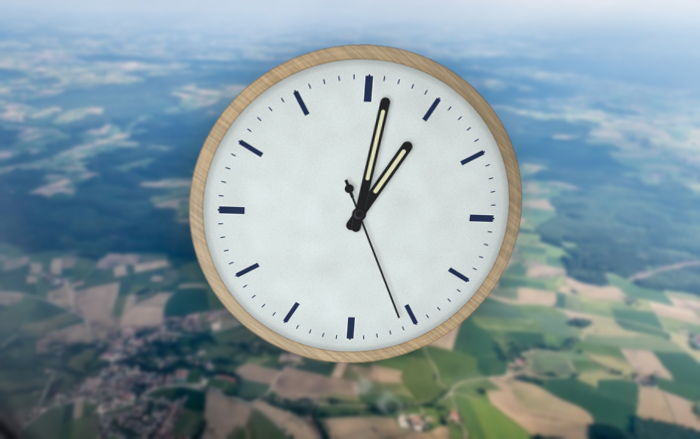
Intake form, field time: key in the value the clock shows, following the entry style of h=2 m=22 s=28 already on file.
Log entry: h=1 m=1 s=26
